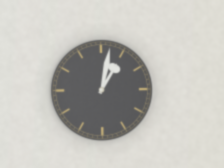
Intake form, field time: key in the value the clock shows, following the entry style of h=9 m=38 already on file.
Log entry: h=1 m=2
